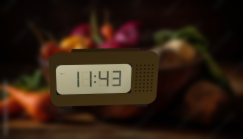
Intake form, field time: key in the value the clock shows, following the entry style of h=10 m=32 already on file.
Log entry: h=11 m=43
